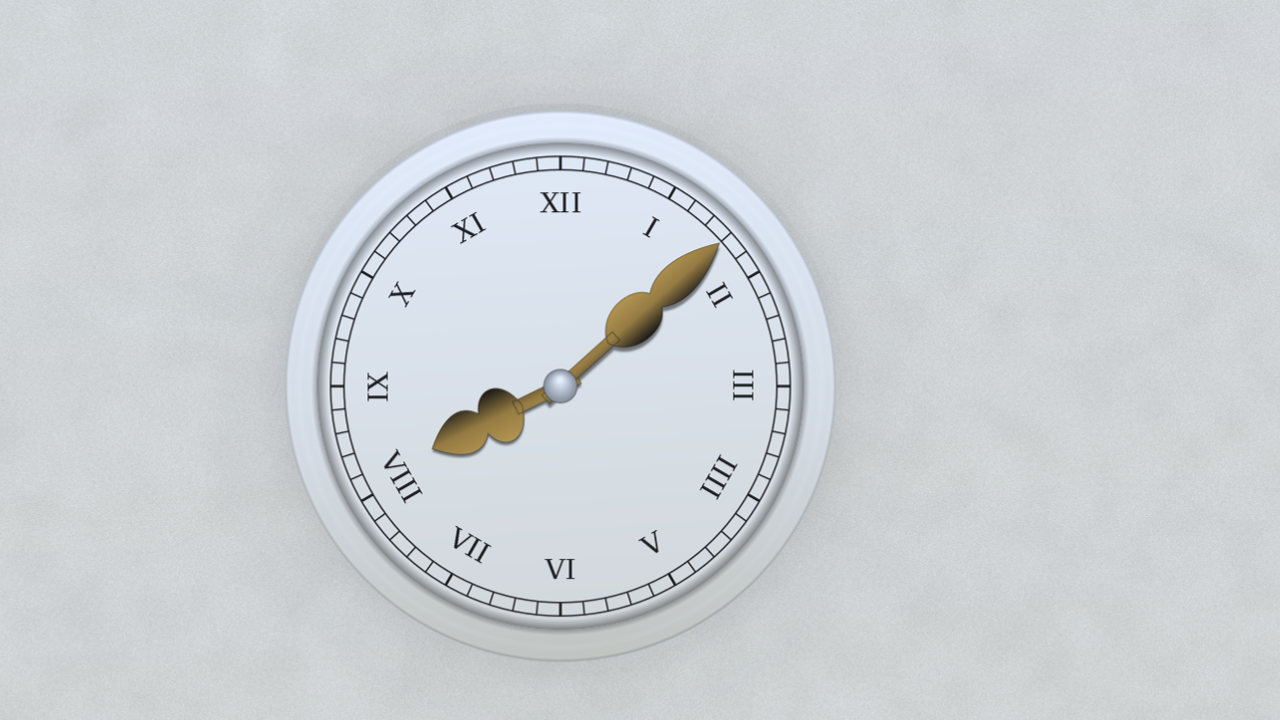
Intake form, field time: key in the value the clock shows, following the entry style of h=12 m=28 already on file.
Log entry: h=8 m=8
